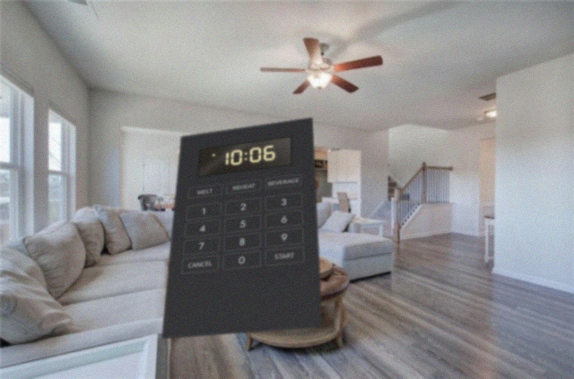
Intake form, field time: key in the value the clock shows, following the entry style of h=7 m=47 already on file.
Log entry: h=10 m=6
